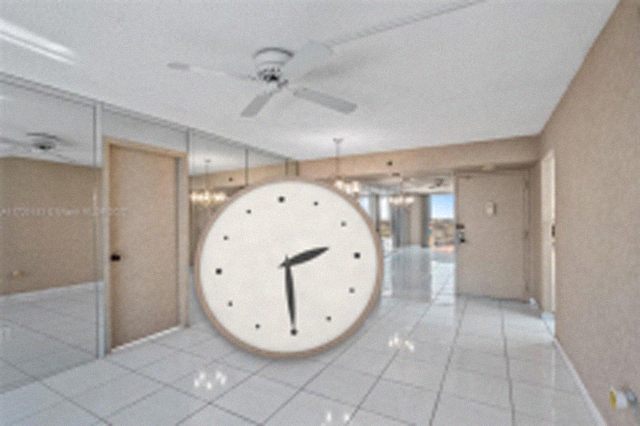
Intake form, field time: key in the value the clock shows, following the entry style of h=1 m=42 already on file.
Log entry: h=2 m=30
